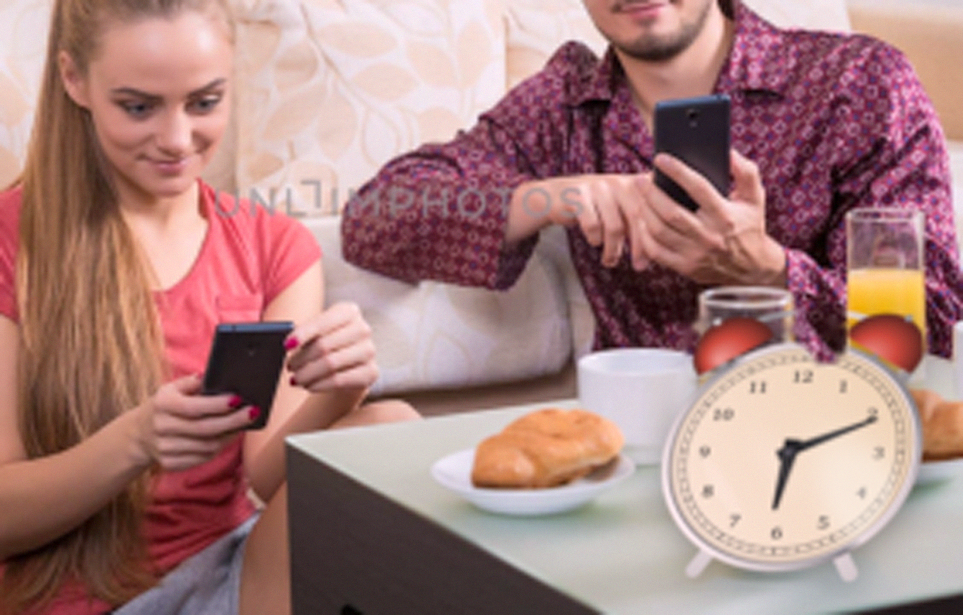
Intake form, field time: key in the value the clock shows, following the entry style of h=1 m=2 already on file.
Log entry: h=6 m=11
